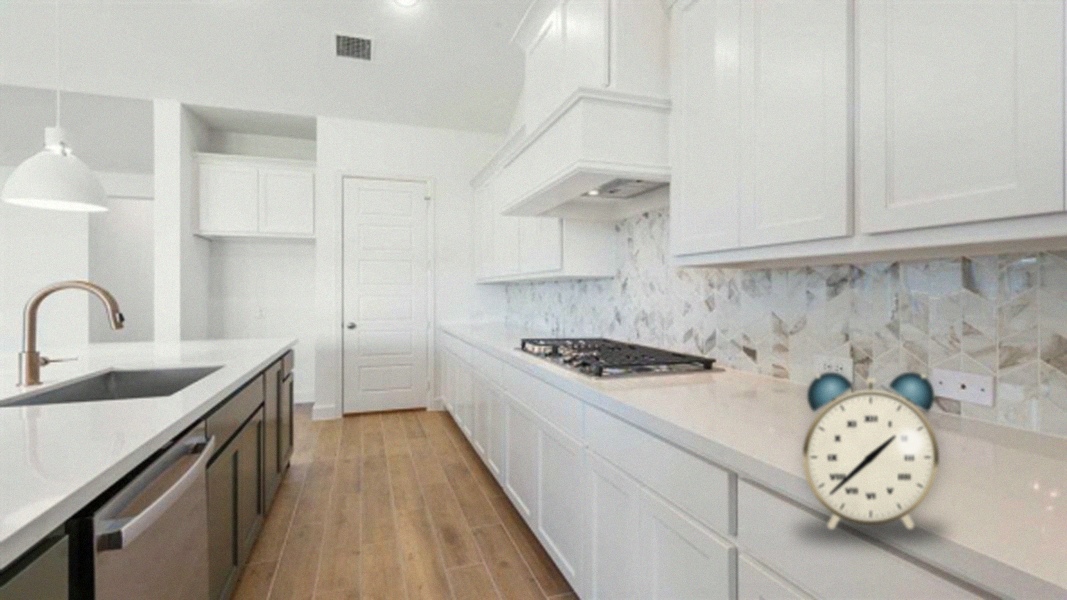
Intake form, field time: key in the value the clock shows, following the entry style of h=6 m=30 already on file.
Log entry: h=1 m=38
